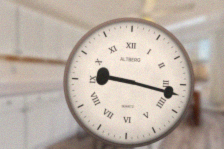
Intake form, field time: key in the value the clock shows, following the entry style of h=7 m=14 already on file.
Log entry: h=9 m=17
